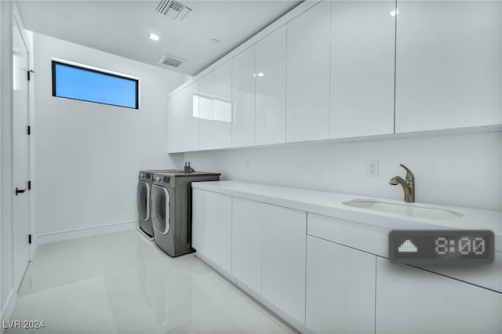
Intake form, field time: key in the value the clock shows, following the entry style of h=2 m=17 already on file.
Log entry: h=8 m=0
